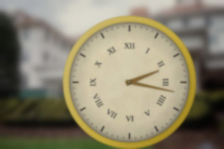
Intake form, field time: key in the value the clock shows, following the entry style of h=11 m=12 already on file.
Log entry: h=2 m=17
